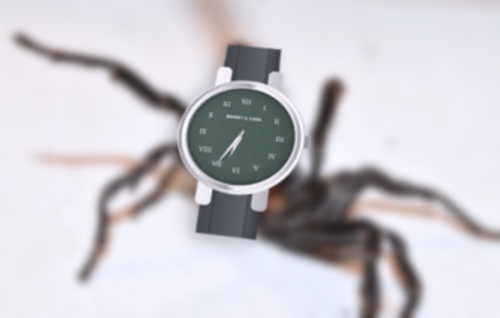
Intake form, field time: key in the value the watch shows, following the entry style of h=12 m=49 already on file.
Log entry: h=6 m=35
